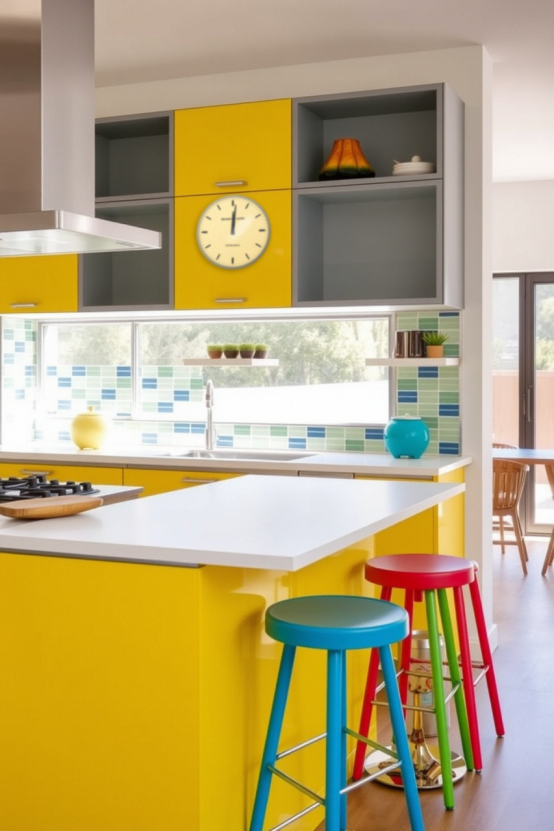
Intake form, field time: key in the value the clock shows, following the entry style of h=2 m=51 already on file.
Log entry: h=12 m=1
